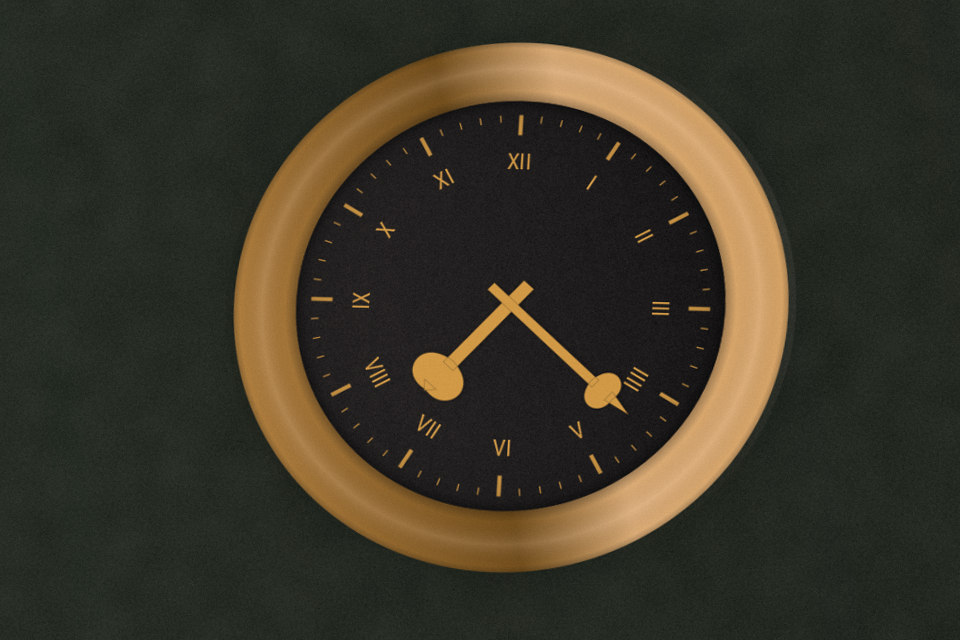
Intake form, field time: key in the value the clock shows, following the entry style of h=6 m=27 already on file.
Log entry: h=7 m=22
